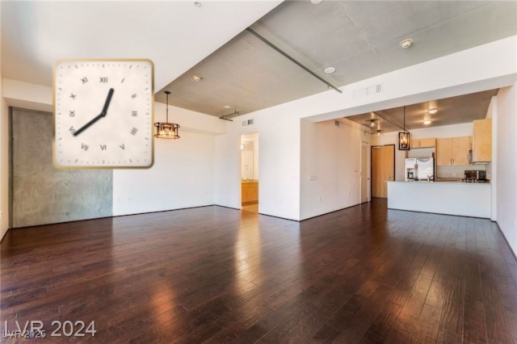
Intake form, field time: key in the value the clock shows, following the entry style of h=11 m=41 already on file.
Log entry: h=12 m=39
